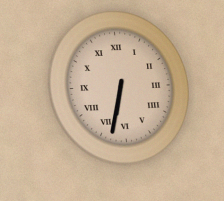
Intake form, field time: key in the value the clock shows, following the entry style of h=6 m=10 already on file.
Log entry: h=6 m=33
